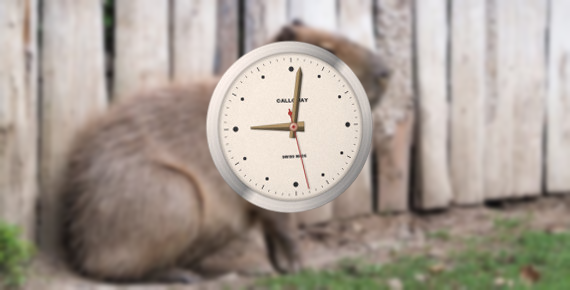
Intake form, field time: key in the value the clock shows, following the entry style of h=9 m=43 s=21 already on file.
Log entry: h=9 m=1 s=28
